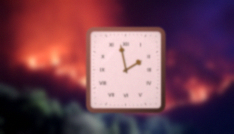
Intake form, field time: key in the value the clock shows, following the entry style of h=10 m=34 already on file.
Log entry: h=1 m=58
